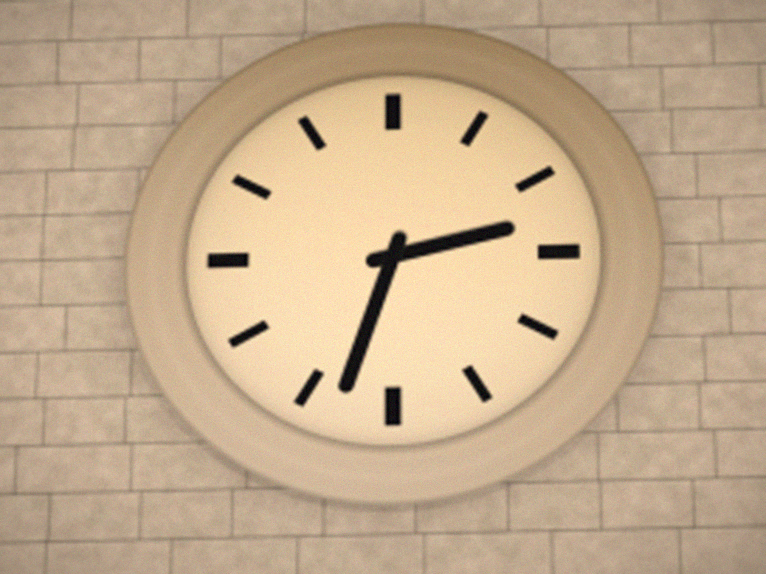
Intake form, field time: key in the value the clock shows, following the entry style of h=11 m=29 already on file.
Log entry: h=2 m=33
